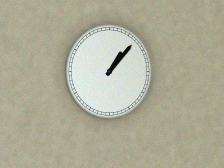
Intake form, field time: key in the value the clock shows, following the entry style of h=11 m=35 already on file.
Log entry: h=1 m=7
